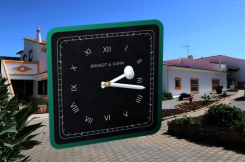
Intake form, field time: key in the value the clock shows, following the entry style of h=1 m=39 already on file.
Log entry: h=2 m=17
